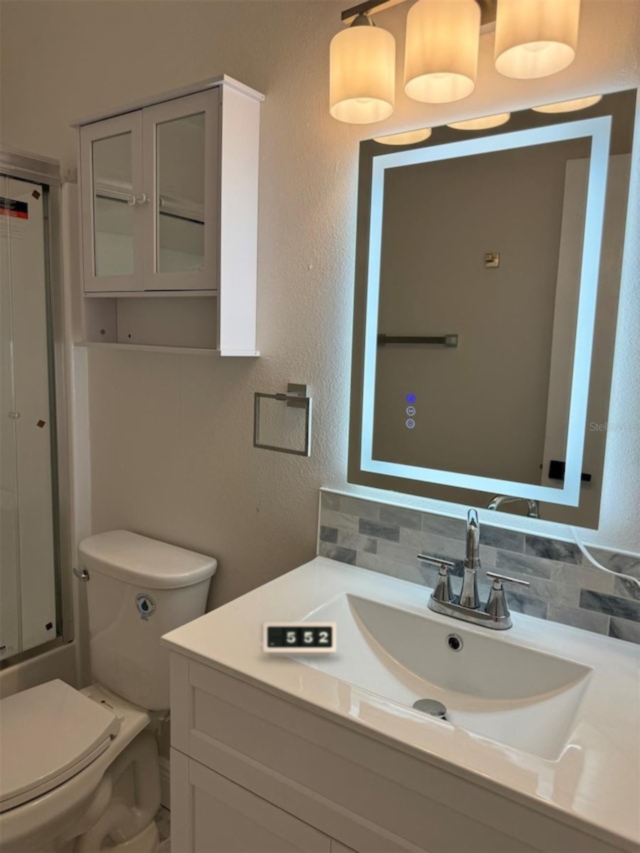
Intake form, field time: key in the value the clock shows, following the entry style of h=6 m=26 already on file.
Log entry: h=5 m=52
